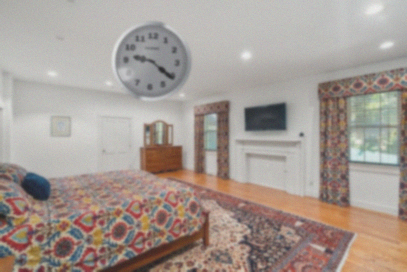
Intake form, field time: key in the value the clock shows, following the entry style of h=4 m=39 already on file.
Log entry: h=9 m=21
